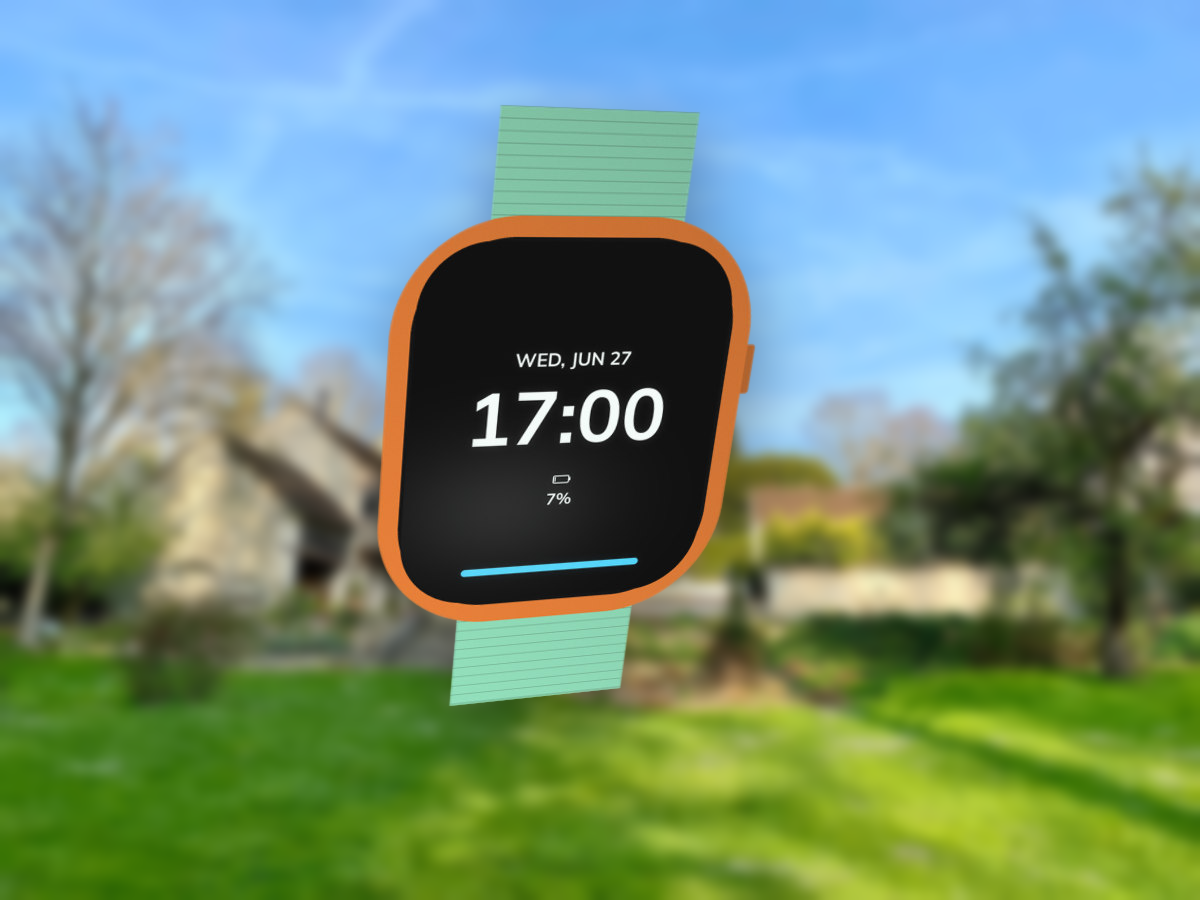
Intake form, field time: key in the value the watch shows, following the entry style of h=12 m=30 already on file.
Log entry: h=17 m=0
